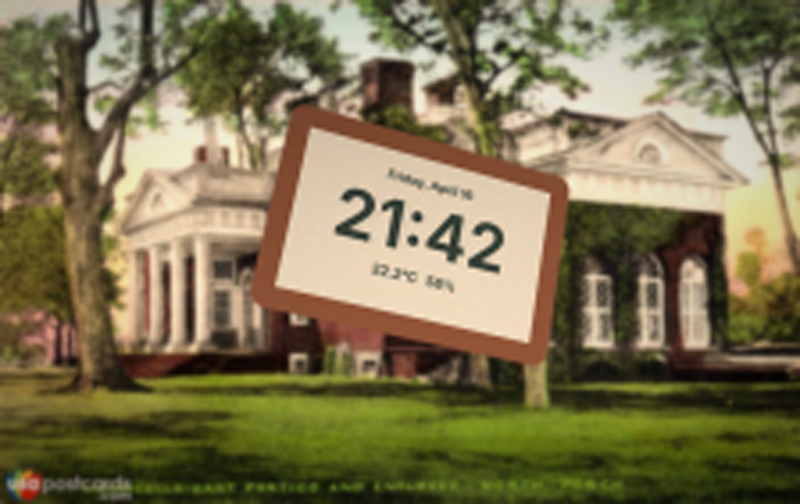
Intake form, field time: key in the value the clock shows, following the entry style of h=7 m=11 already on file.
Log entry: h=21 m=42
